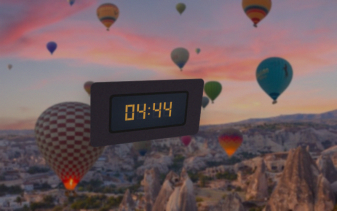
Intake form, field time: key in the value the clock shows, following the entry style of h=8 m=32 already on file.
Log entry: h=4 m=44
